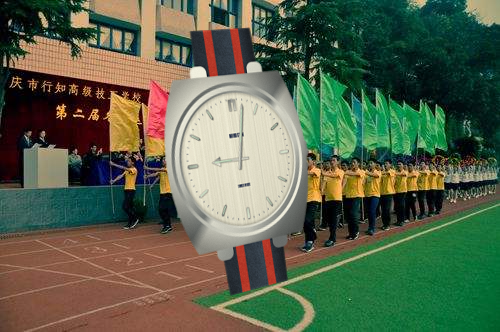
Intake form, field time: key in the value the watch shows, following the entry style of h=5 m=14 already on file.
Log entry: h=9 m=2
